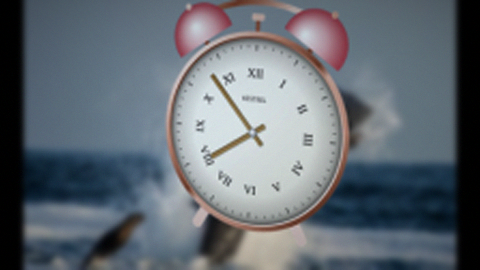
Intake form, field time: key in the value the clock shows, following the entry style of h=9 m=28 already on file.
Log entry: h=7 m=53
